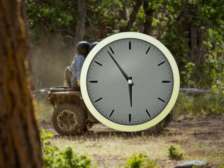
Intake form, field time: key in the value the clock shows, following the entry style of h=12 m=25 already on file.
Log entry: h=5 m=54
